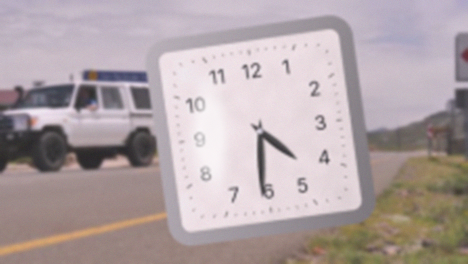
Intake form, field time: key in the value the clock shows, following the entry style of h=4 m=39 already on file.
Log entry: h=4 m=31
